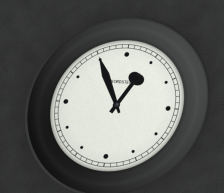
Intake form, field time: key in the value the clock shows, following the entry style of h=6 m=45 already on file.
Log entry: h=12 m=55
